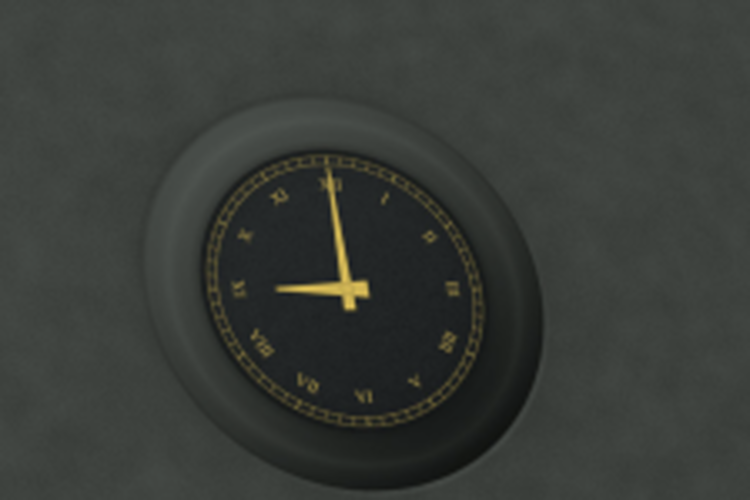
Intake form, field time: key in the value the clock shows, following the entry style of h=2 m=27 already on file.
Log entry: h=9 m=0
